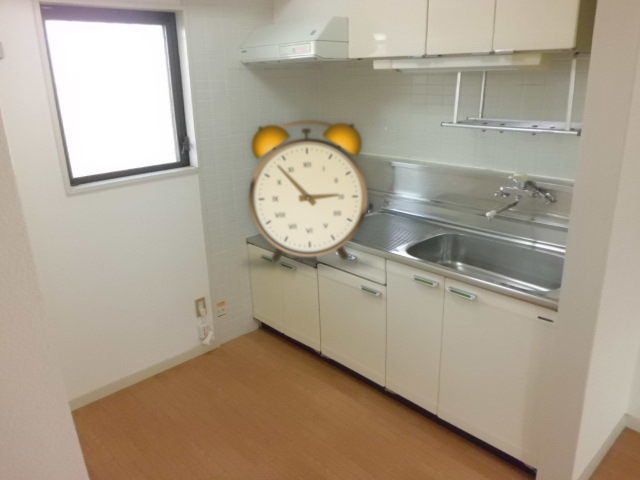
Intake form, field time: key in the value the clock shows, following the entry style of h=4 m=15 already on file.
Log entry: h=2 m=53
